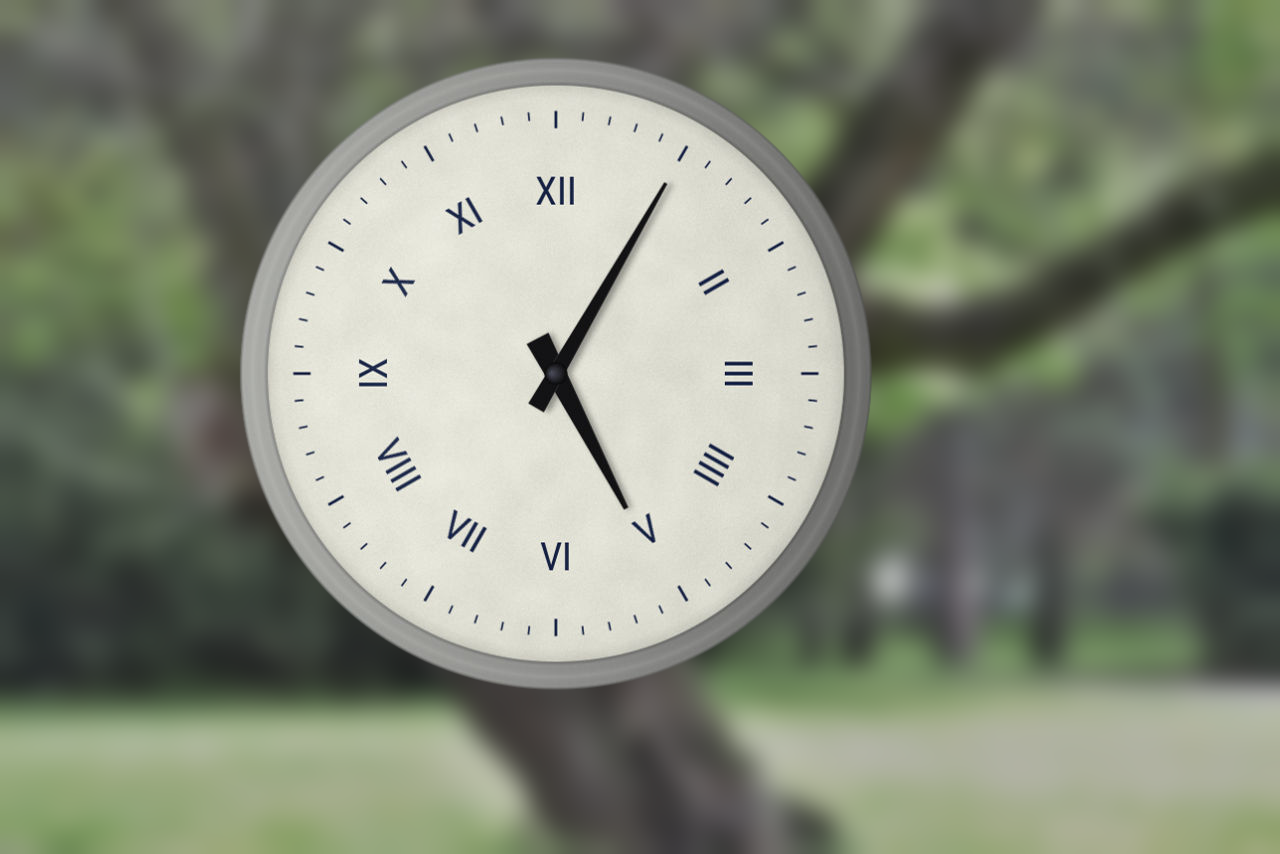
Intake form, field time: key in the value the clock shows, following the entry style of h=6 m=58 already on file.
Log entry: h=5 m=5
